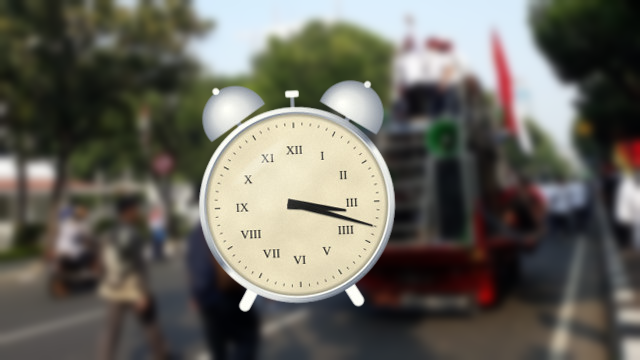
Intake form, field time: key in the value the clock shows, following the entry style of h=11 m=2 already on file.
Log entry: h=3 m=18
